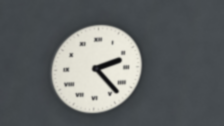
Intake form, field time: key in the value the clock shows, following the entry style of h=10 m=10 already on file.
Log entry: h=2 m=23
